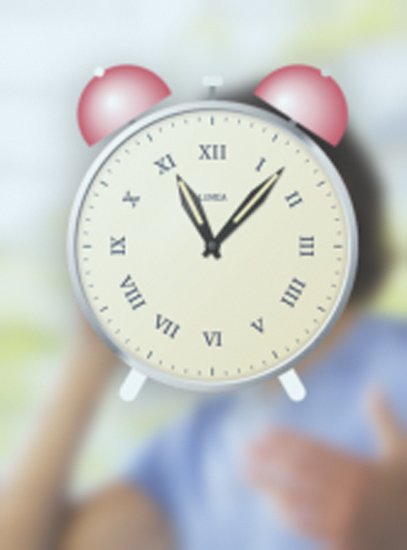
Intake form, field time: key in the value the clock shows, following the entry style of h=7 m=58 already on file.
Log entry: h=11 m=7
